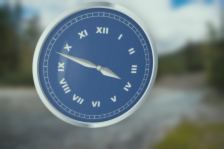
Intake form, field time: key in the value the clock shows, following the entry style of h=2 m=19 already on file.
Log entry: h=3 m=48
